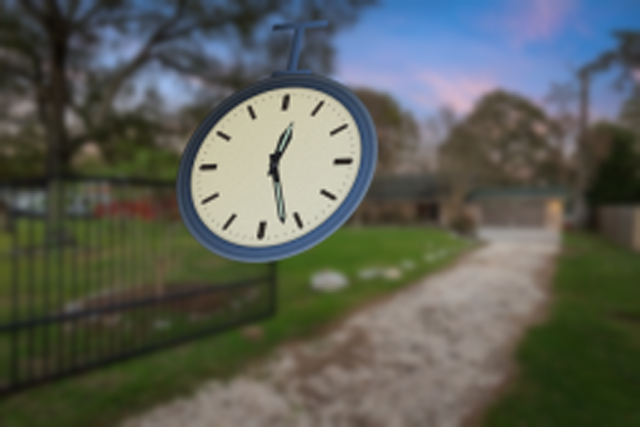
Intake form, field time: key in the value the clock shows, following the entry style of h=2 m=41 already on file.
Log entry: h=12 m=27
